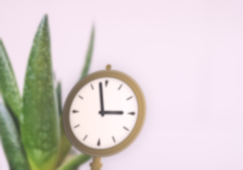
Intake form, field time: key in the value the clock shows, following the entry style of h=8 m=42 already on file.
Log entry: h=2 m=58
